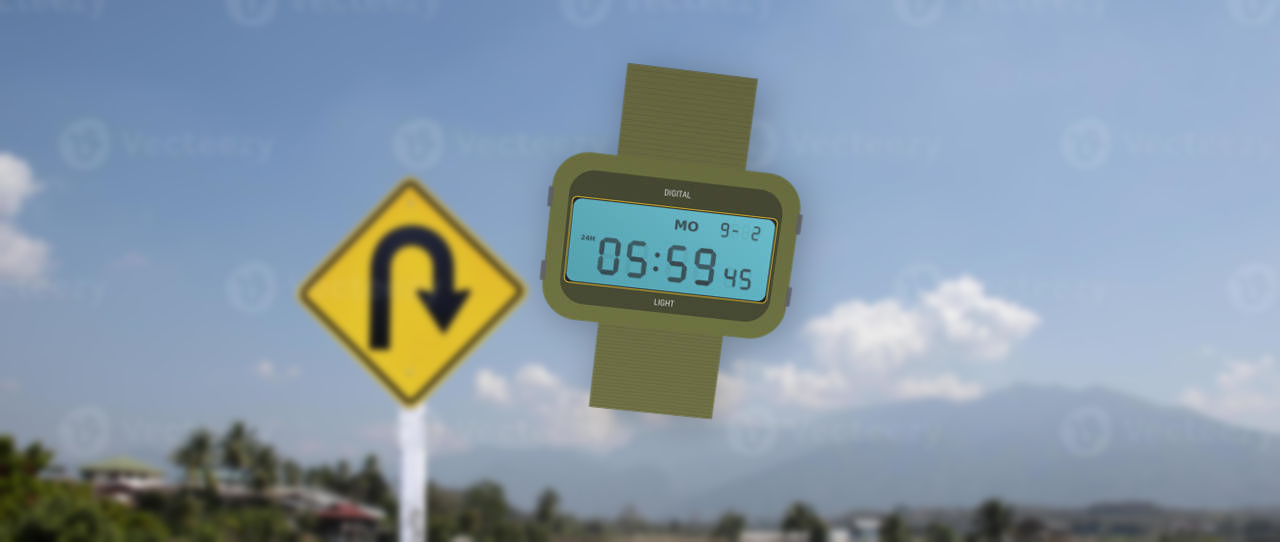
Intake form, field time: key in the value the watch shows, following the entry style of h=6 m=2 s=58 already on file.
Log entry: h=5 m=59 s=45
